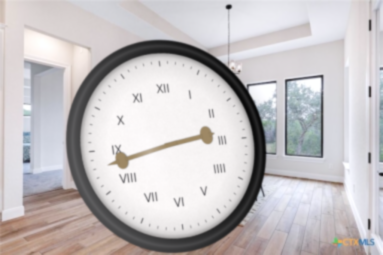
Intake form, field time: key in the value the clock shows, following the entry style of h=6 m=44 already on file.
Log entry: h=2 m=43
